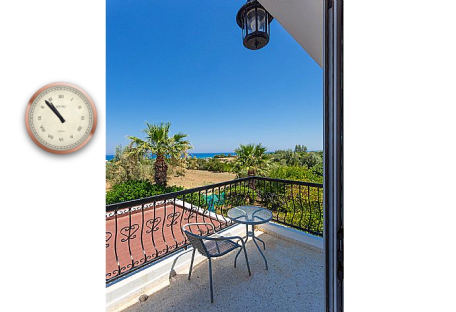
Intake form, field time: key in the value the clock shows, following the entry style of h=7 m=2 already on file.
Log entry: h=10 m=53
